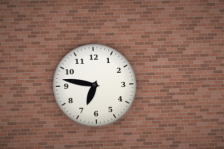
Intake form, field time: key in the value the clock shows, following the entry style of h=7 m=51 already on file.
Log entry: h=6 m=47
